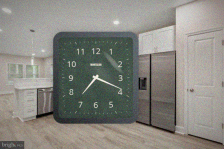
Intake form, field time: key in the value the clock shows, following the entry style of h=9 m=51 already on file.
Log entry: h=7 m=19
